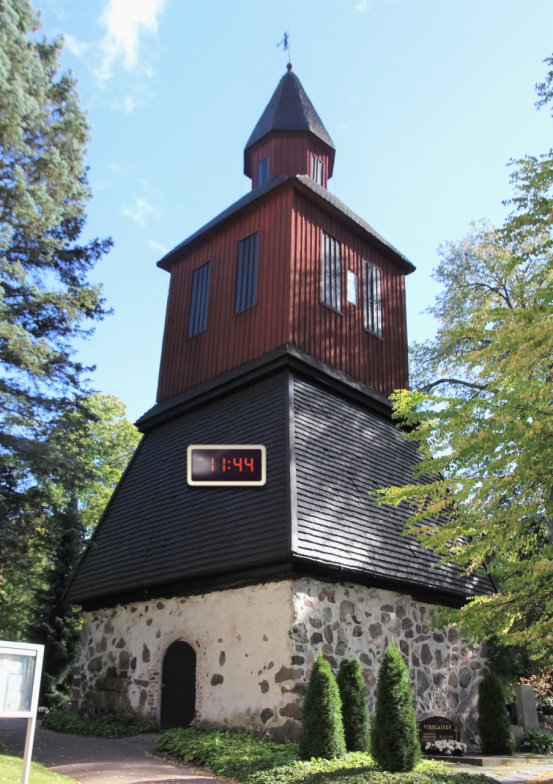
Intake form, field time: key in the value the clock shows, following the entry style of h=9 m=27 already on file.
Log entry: h=11 m=44
